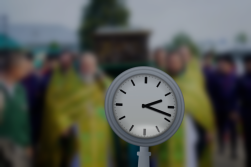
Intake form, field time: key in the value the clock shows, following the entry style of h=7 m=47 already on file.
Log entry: h=2 m=18
